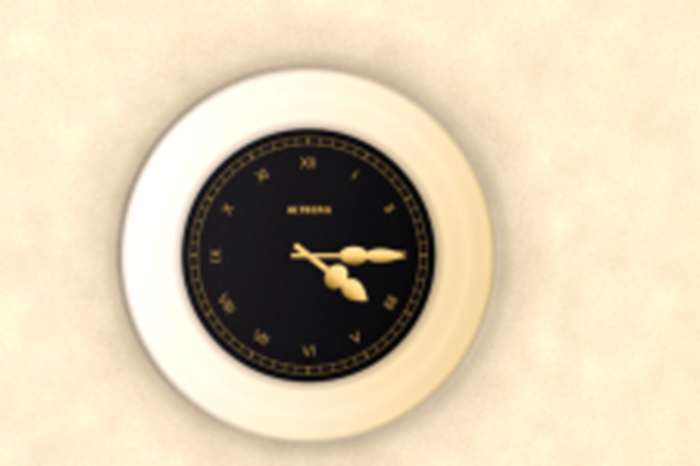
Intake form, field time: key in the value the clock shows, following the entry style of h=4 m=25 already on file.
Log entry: h=4 m=15
